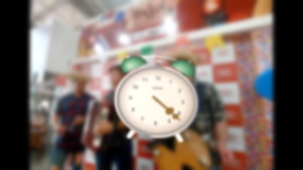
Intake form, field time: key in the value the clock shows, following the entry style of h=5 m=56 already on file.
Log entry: h=4 m=22
